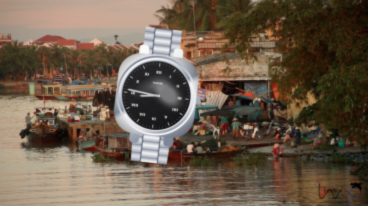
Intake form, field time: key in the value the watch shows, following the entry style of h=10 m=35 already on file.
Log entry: h=8 m=46
